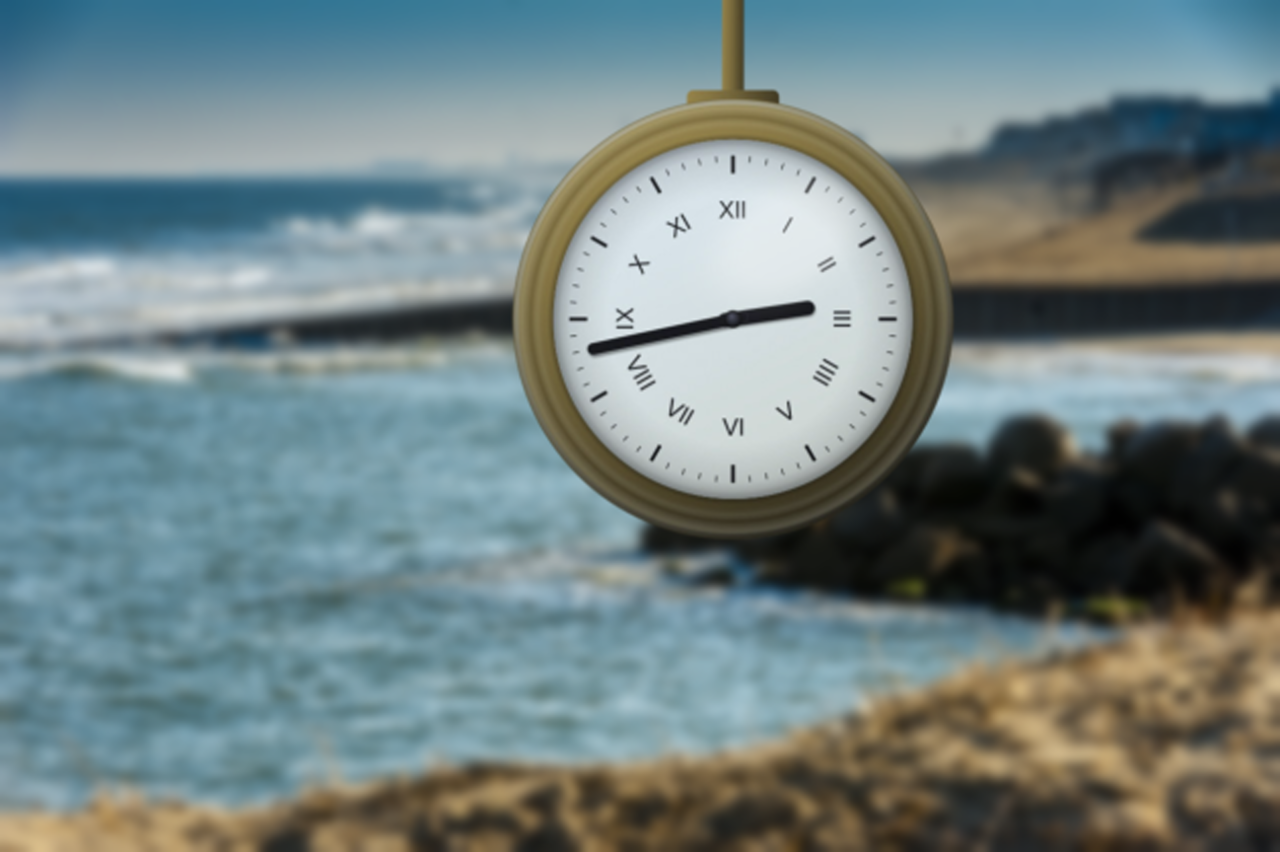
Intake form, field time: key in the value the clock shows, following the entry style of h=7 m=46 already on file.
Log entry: h=2 m=43
